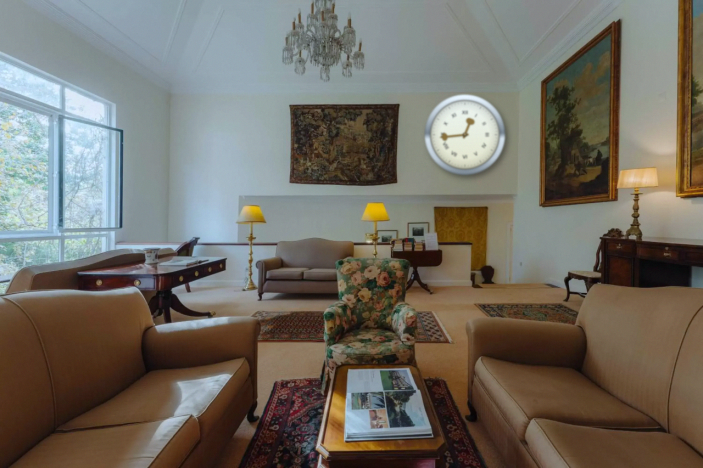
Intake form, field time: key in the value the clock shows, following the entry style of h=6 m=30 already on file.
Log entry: h=12 m=44
